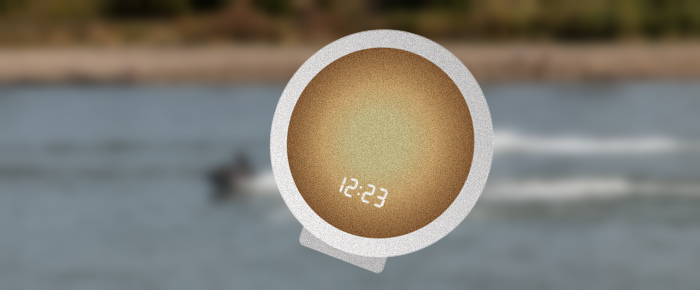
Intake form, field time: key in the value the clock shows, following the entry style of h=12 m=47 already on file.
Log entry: h=12 m=23
